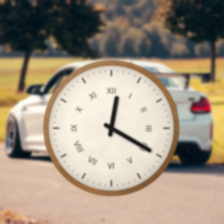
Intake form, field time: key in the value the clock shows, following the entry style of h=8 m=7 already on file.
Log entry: h=12 m=20
